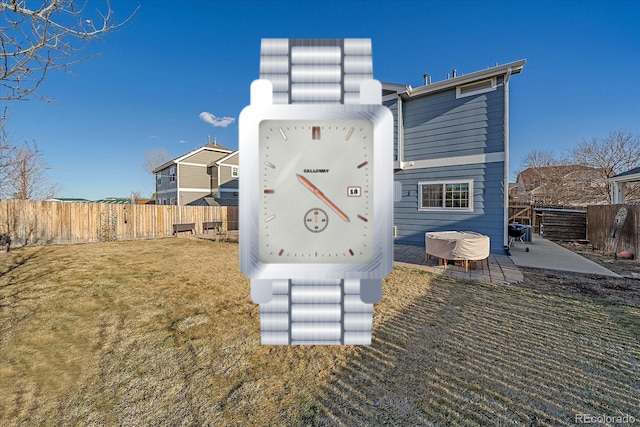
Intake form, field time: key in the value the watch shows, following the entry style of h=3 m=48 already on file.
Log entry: h=10 m=22
